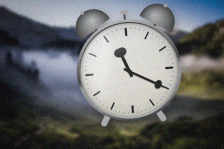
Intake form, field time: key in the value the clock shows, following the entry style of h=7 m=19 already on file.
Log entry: h=11 m=20
